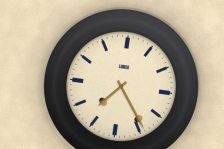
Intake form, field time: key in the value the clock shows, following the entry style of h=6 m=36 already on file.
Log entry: h=7 m=24
